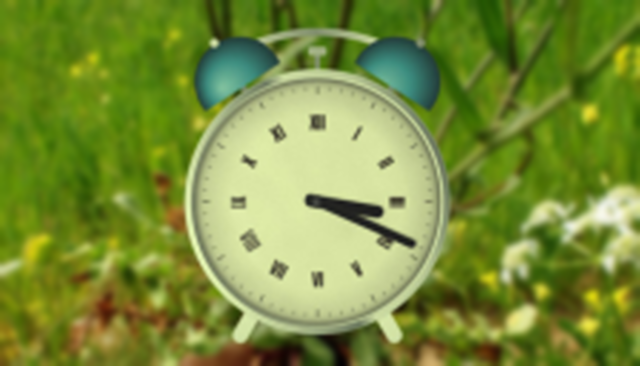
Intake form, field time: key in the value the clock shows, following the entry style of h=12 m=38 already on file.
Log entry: h=3 m=19
